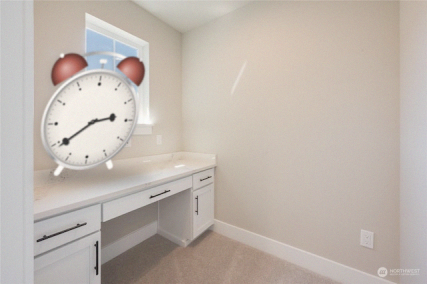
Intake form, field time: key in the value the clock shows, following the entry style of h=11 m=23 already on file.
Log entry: h=2 m=39
